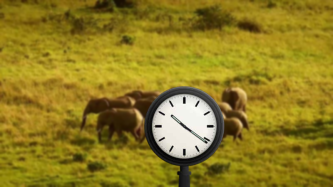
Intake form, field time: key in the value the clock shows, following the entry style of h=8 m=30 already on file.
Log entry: h=10 m=21
